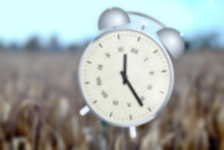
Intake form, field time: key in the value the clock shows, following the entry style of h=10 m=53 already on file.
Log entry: h=11 m=21
